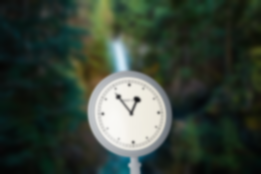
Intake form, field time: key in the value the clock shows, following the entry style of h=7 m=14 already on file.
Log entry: h=12 m=54
